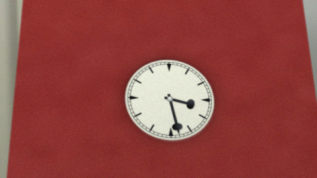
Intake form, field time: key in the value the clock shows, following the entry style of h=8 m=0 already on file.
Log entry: h=3 m=28
